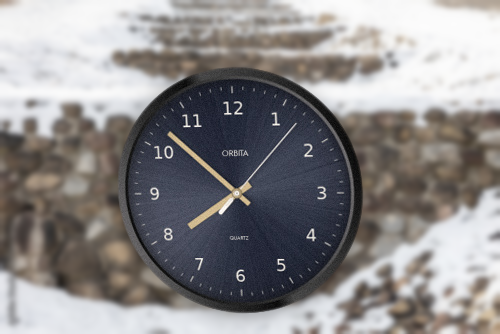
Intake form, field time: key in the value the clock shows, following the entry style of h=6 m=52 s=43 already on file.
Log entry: h=7 m=52 s=7
